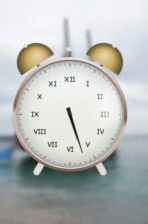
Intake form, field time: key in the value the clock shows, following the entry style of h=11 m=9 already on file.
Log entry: h=5 m=27
